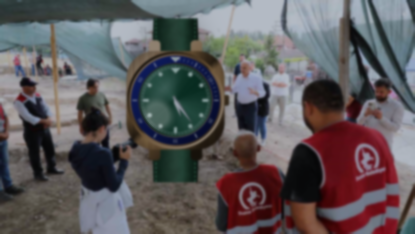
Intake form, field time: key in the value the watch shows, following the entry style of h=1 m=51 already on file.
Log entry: h=5 m=24
